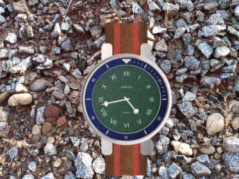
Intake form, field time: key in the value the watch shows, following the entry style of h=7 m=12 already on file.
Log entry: h=4 m=43
